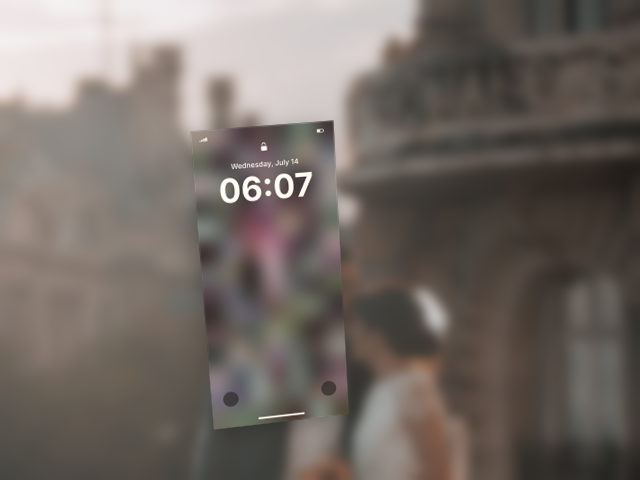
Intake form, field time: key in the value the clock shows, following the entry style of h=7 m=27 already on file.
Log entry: h=6 m=7
